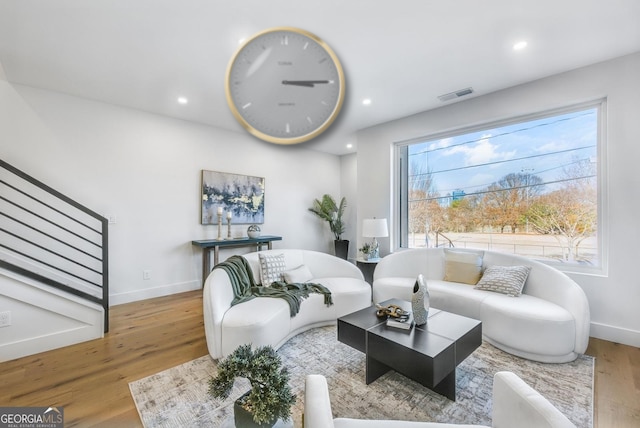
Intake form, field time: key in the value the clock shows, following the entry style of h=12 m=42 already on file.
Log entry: h=3 m=15
